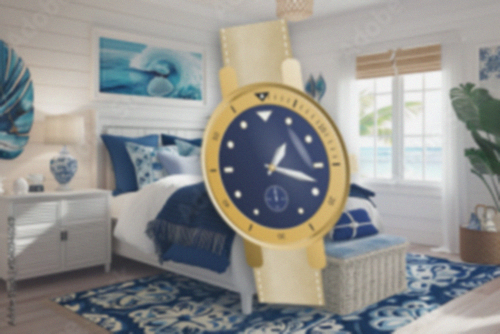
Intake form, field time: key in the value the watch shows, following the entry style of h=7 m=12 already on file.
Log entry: h=1 m=18
